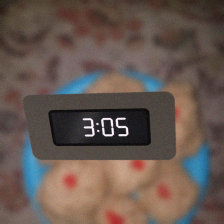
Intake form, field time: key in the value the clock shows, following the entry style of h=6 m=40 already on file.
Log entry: h=3 m=5
